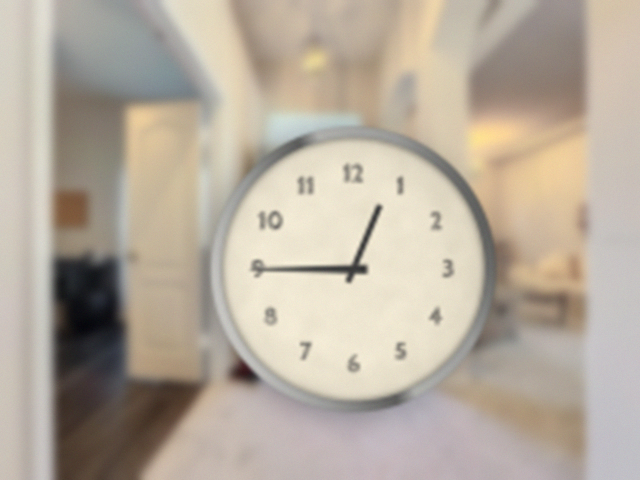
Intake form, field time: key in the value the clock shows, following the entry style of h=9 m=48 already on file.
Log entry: h=12 m=45
